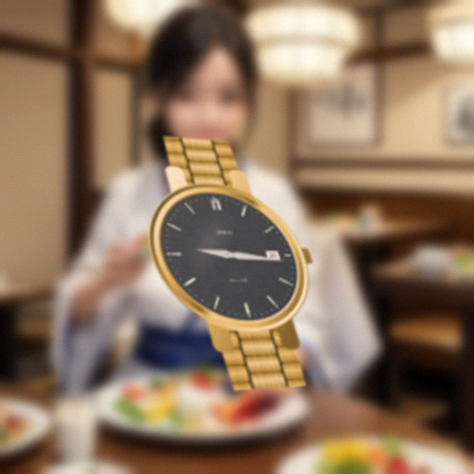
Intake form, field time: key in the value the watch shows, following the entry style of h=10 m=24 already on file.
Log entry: h=9 m=16
